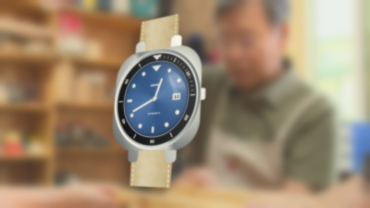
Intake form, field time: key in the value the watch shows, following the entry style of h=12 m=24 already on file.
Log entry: h=12 m=41
